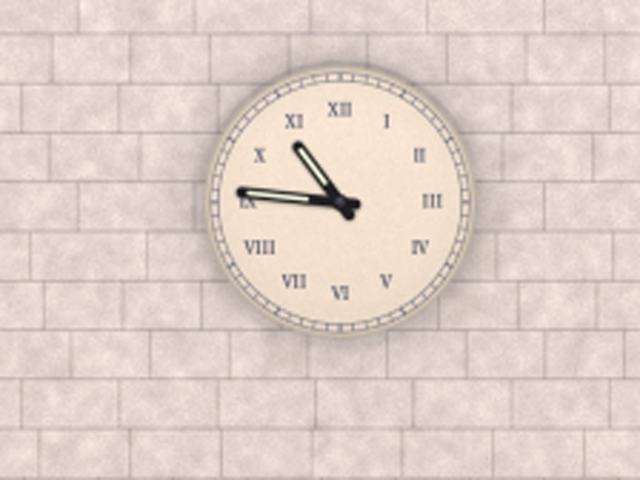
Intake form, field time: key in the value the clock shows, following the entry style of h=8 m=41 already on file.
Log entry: h=10 m=46
